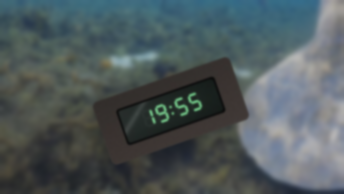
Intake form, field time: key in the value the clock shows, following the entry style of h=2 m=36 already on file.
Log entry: h=19 m=55
